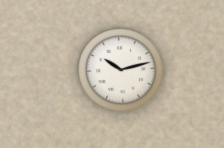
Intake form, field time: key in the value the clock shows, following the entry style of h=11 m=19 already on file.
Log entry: h=10 m=13
